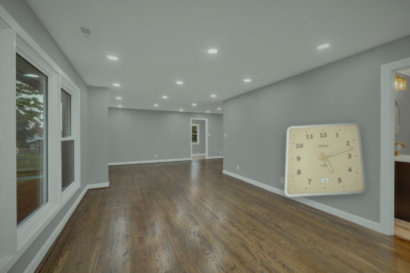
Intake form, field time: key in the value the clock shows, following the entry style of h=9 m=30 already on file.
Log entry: h=5 m=12
